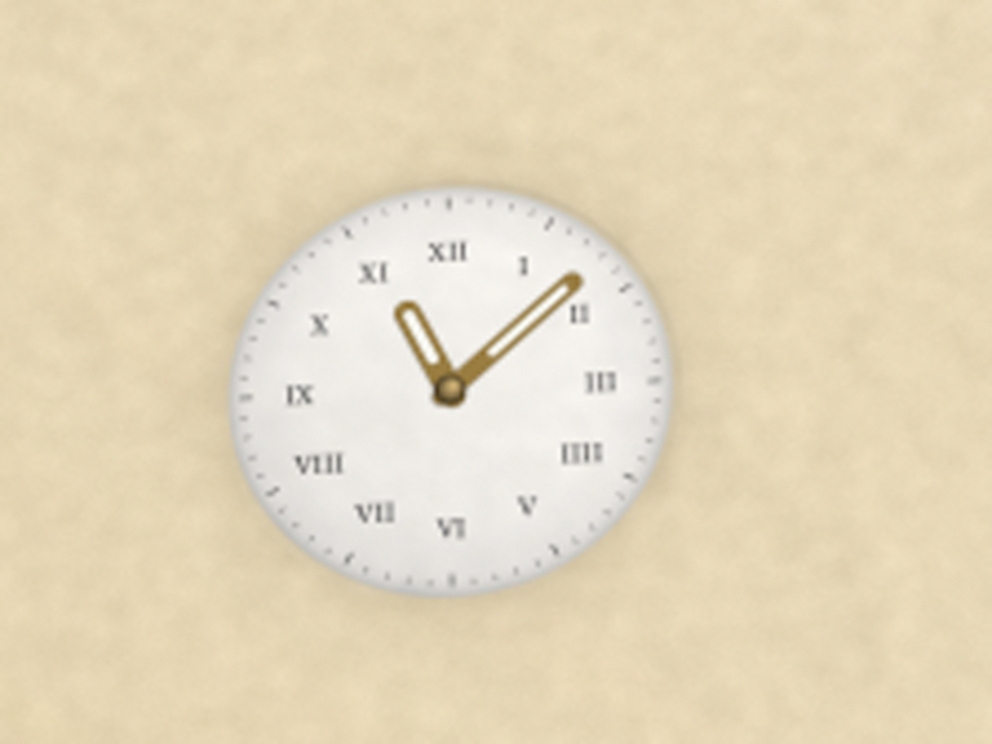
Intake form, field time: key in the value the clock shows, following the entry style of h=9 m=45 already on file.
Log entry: h=11 m=8
